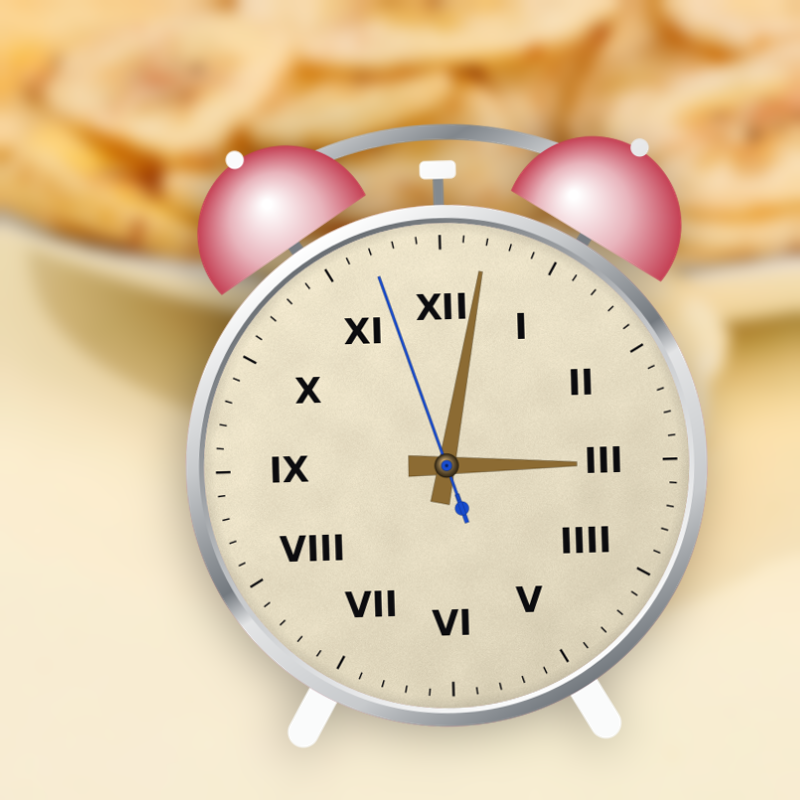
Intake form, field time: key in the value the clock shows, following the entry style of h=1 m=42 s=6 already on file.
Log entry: h=3 m=1 s=57
